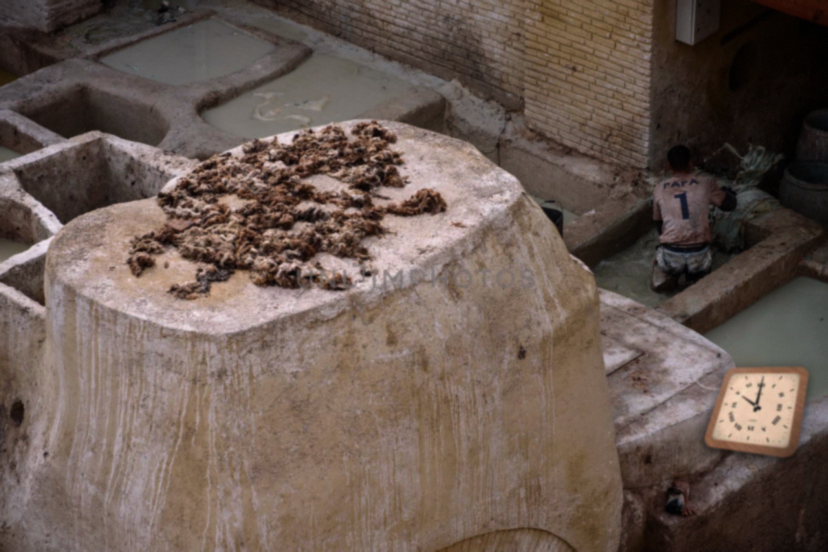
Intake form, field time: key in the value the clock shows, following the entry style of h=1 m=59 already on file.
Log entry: h=10 m=0
